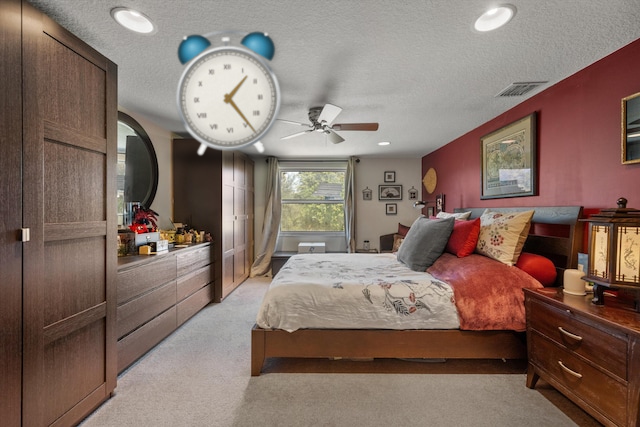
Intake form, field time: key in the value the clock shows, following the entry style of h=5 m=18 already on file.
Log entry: h=1 m=24
